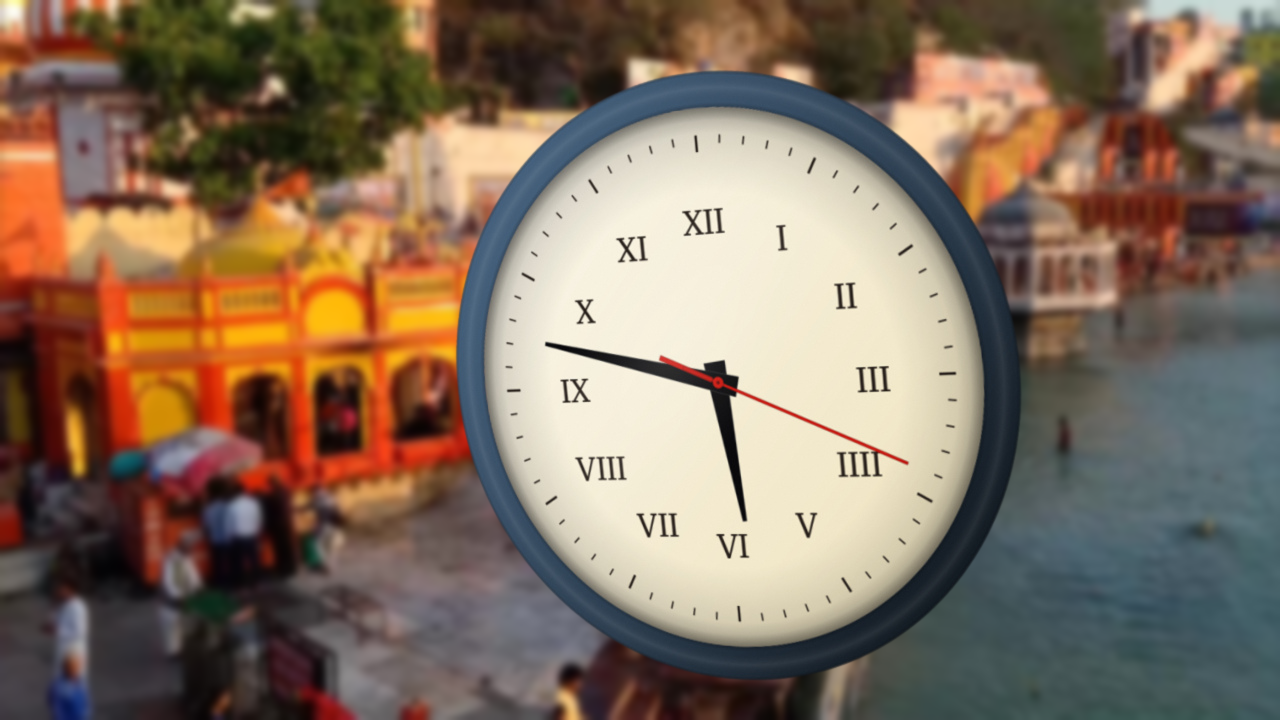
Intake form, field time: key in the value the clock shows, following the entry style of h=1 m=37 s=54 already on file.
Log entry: h=5 m=47 s=19
